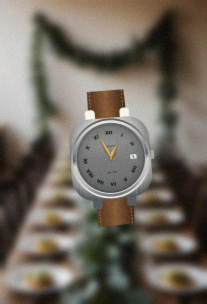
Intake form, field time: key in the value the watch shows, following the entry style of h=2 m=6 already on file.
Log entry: h=12 m=56
